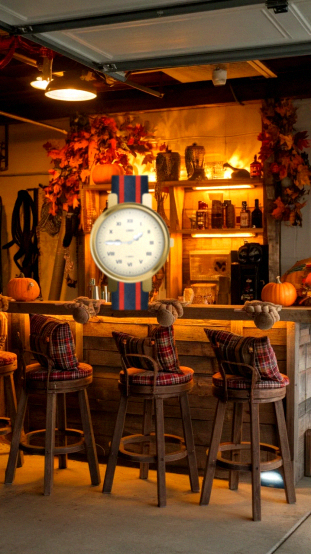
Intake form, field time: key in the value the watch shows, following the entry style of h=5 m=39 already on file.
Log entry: h=1 m=45
